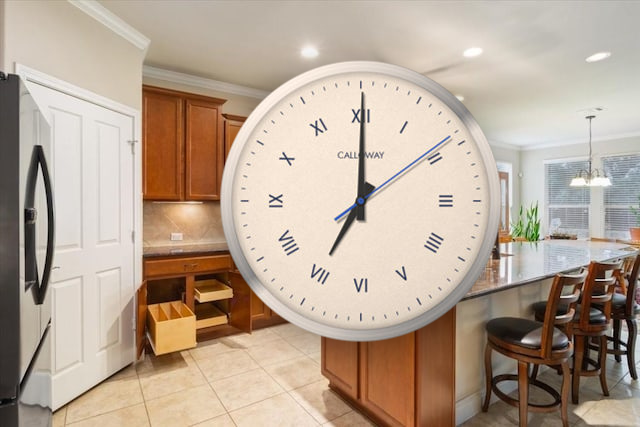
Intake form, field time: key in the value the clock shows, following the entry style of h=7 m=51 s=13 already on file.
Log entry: h=7 m=0 s=9
